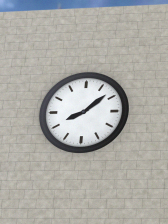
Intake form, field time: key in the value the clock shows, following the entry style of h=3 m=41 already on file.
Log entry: h=8 m=8
